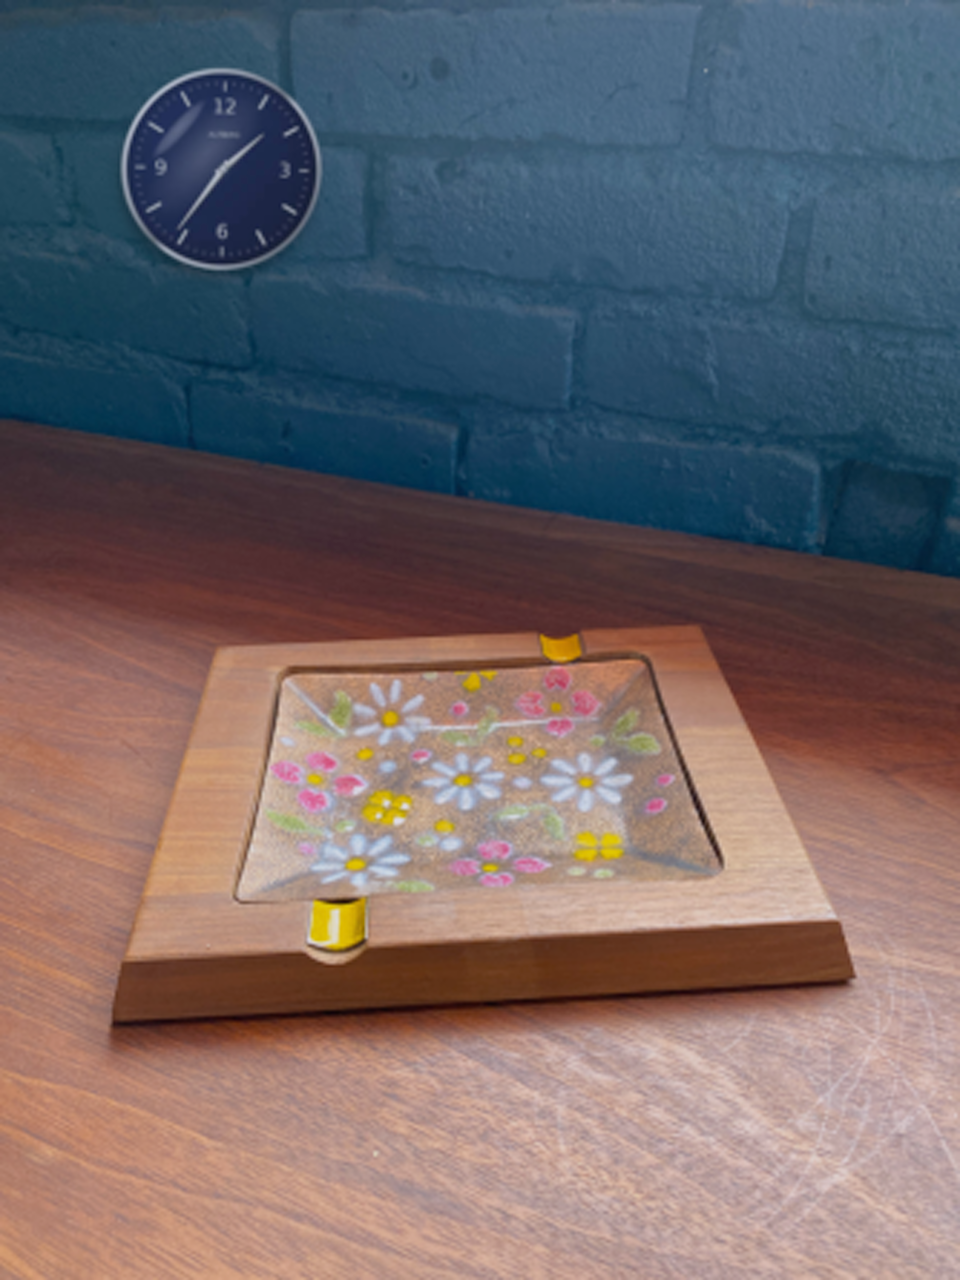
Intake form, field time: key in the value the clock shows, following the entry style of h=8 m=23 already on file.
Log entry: h=1 m=36
